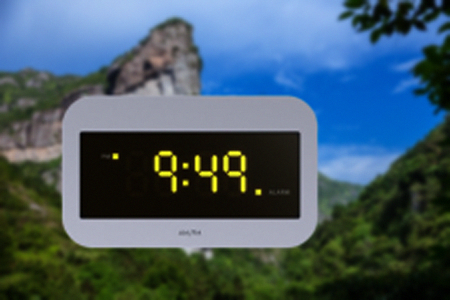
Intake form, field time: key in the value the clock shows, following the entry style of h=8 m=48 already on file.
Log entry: h=9 m=49
